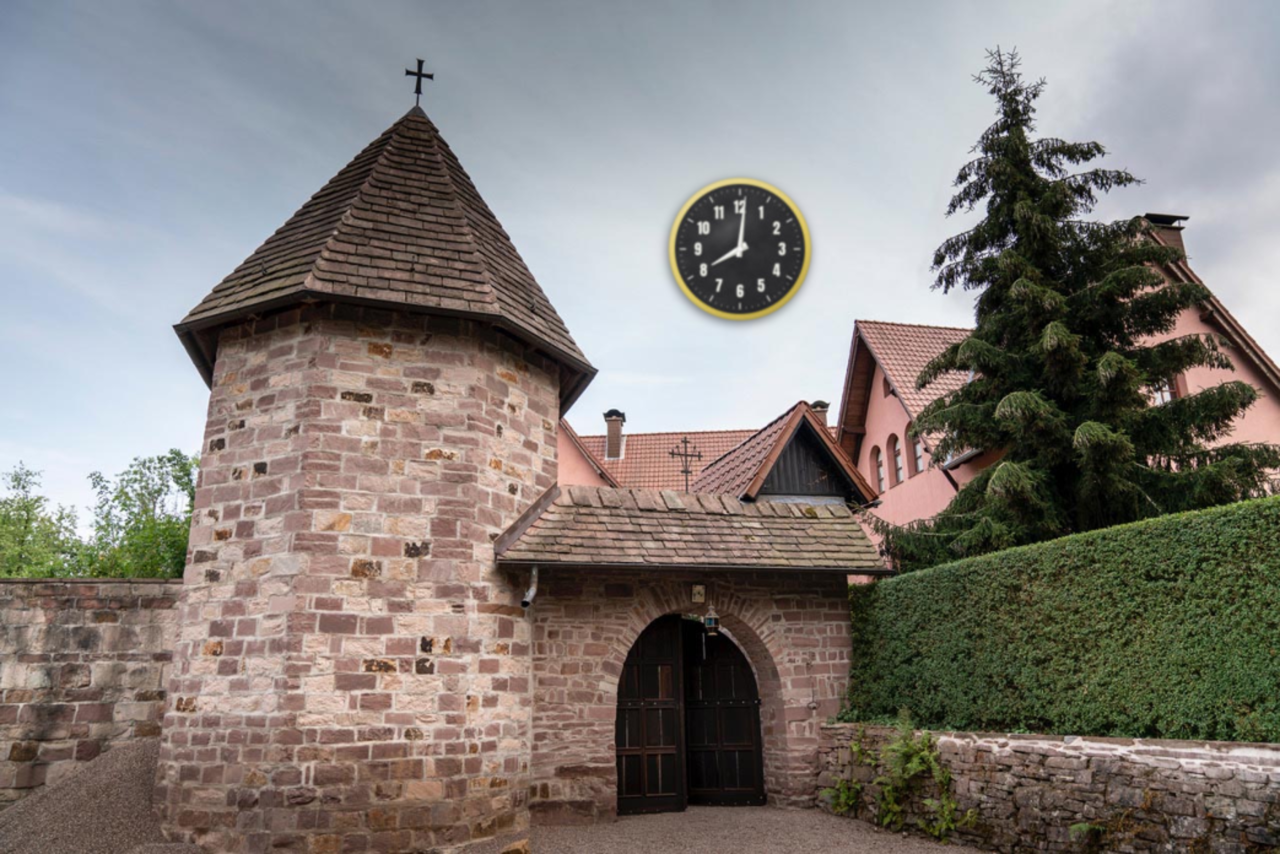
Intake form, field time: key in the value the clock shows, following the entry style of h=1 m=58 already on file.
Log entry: h=8 m=1
